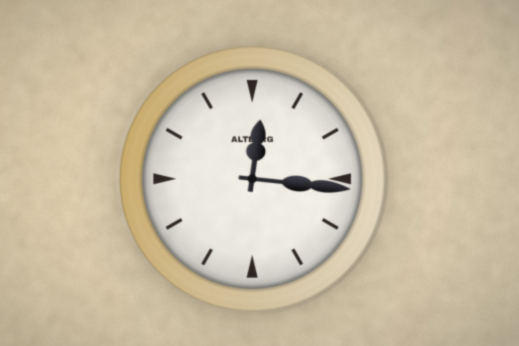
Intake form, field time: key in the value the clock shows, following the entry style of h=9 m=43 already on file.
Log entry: h=12 m=16
